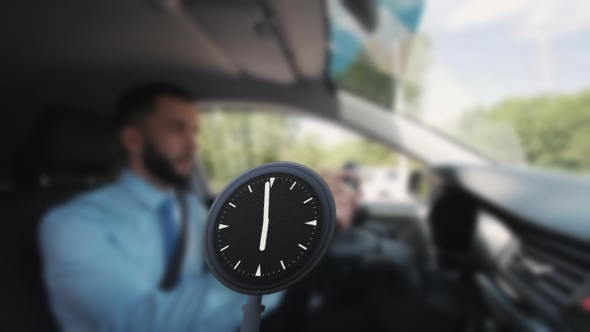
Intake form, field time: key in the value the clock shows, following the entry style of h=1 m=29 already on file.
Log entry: h=5 m=59
